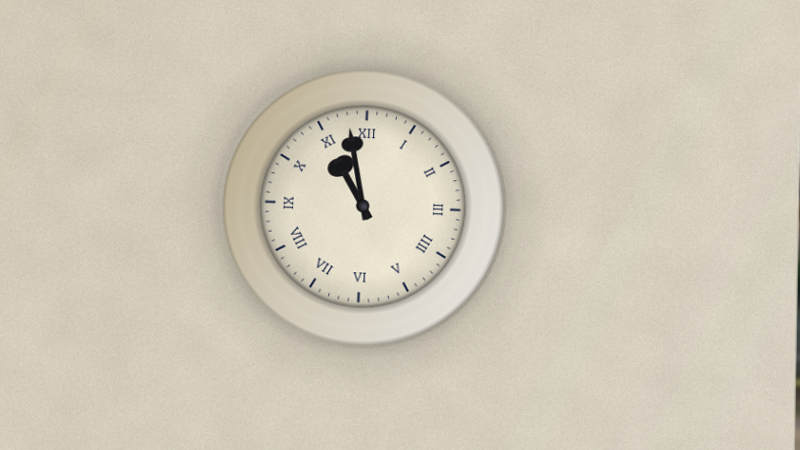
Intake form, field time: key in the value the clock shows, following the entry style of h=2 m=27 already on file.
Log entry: h=10 m=58
